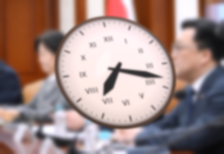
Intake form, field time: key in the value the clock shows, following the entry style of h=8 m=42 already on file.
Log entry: h=7 m=18
